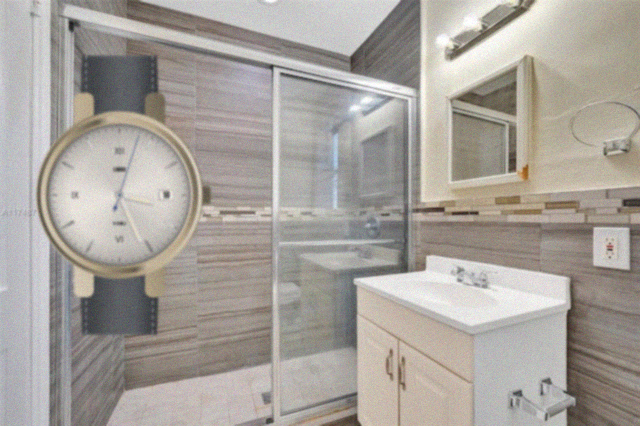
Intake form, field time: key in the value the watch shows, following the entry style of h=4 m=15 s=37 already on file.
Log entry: h=3 m=26 s=3
